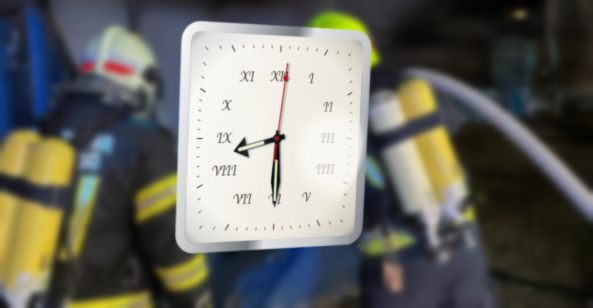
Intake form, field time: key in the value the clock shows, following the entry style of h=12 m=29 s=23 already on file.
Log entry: h=8 m=30 s=1
